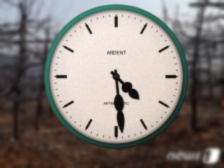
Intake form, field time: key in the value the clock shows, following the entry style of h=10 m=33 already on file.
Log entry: h=4 m=29
